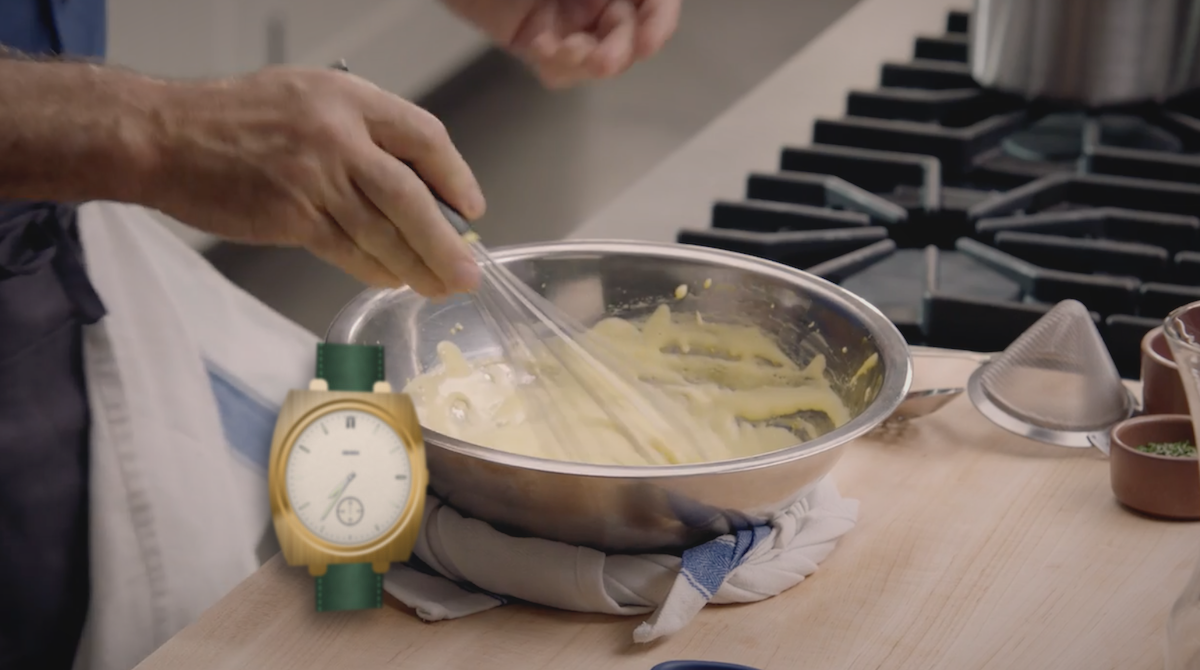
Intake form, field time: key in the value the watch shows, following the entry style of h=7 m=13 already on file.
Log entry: h=7 m=36
